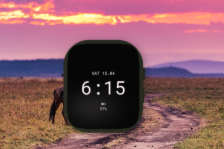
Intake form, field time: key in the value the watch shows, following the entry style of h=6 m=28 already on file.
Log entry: h=6 m=15
